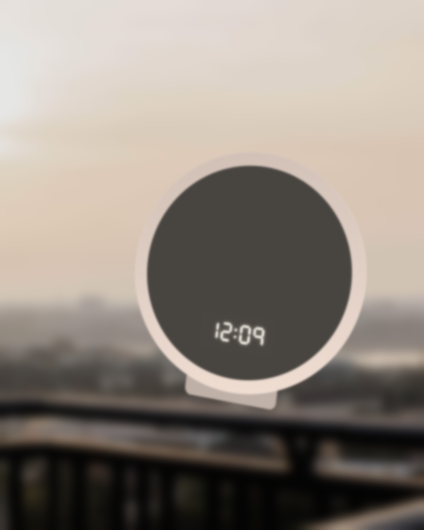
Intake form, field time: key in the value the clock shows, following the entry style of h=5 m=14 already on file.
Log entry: h=12 m=9
